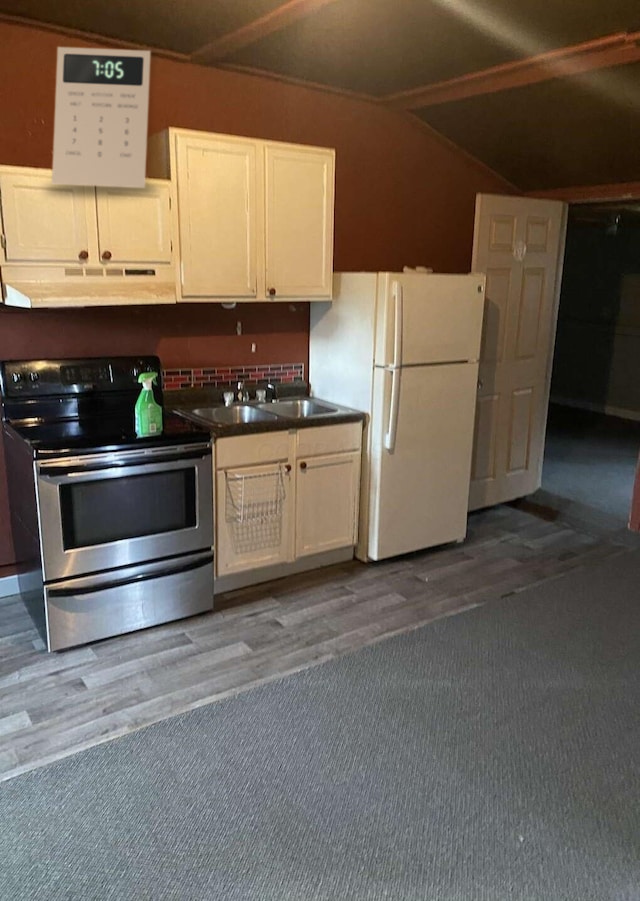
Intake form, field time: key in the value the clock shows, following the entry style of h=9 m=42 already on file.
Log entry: h=7 m=5
